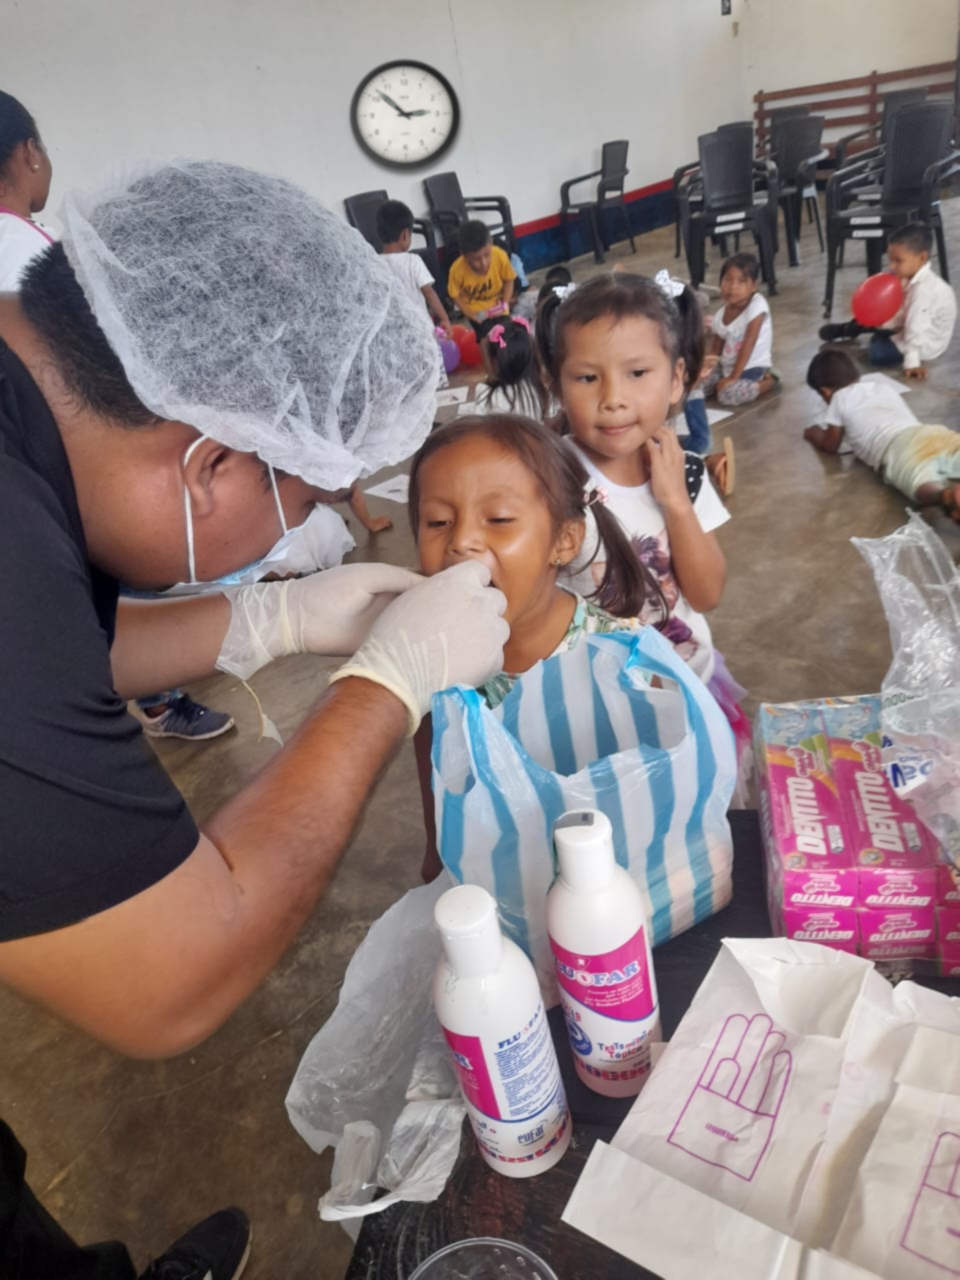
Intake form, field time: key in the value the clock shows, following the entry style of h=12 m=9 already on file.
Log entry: h=2 m=52
